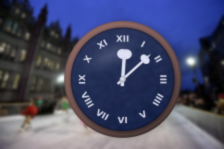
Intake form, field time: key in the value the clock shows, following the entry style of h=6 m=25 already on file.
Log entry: h=12 m=8
